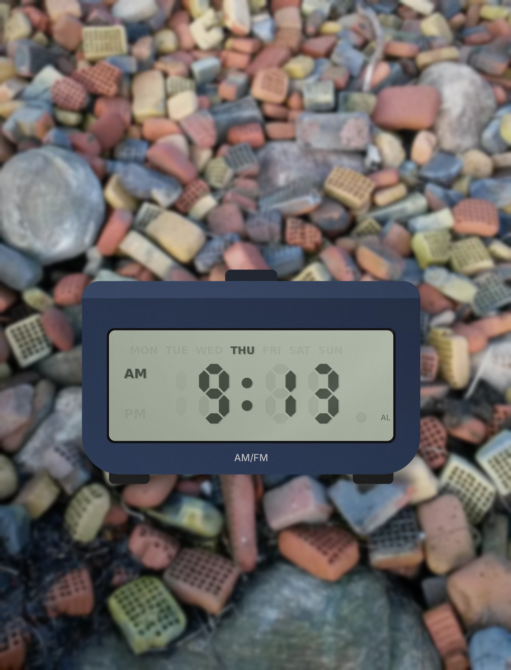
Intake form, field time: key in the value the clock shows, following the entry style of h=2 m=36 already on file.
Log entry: h=9 m=13
